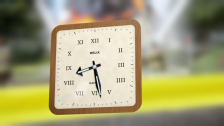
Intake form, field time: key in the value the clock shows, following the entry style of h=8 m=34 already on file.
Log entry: h=8 m=28
